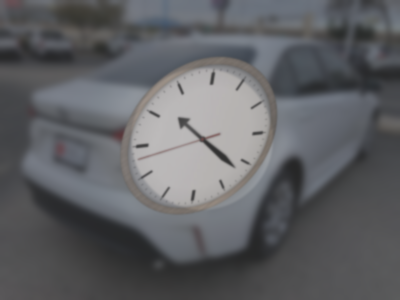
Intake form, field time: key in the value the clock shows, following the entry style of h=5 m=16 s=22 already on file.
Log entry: h=10 m=21 s=43
